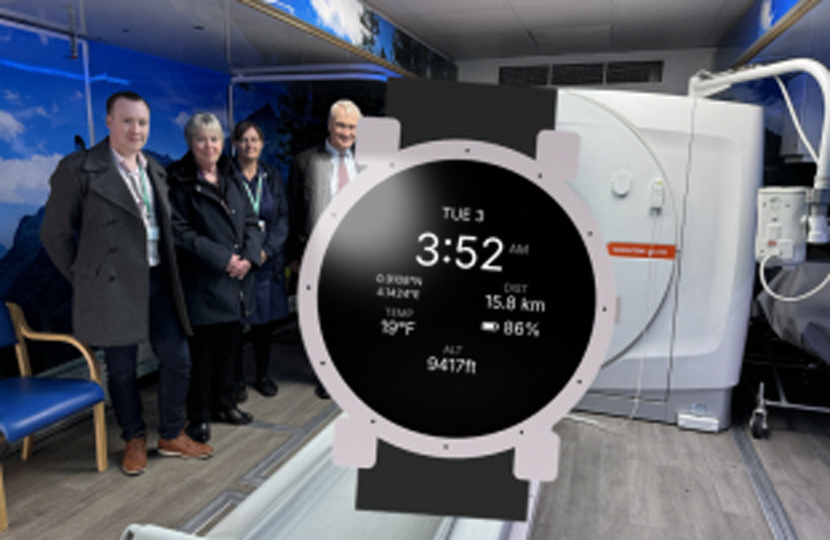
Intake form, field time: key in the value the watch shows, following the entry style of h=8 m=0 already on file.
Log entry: h=3 m=52
